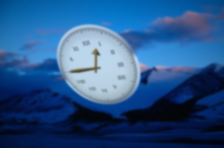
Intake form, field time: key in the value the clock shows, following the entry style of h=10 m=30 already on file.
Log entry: h=12 m=45
